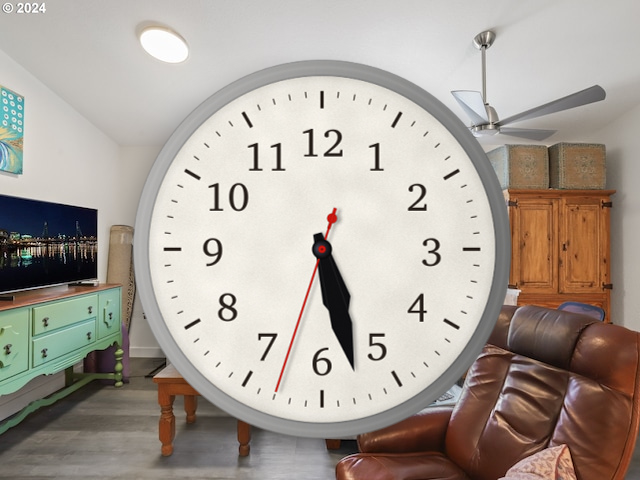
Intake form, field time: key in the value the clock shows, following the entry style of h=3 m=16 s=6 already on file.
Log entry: h=5 m=27 s=33
